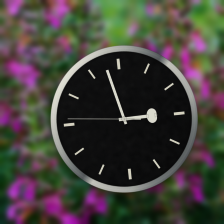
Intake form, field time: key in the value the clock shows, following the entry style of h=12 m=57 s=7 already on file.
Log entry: h=2 m=57 s=46
